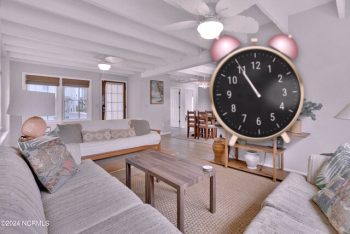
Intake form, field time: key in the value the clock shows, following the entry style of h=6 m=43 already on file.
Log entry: h=10 m=55
